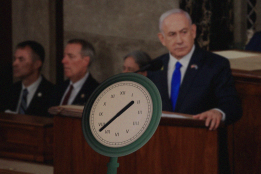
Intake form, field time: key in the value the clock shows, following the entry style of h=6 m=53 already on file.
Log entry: h=1 m=38
